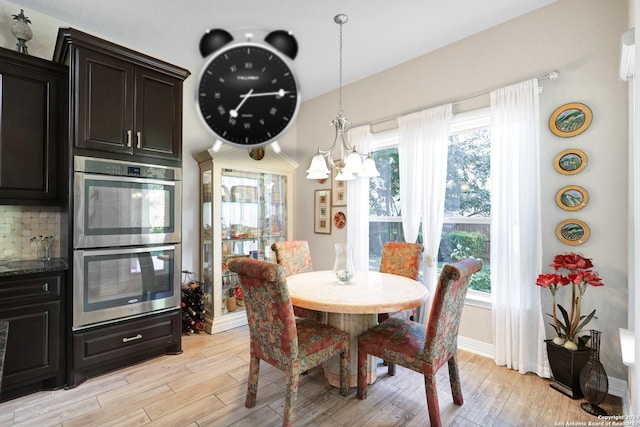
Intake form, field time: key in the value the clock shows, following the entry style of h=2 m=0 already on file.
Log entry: h=7 m=14
